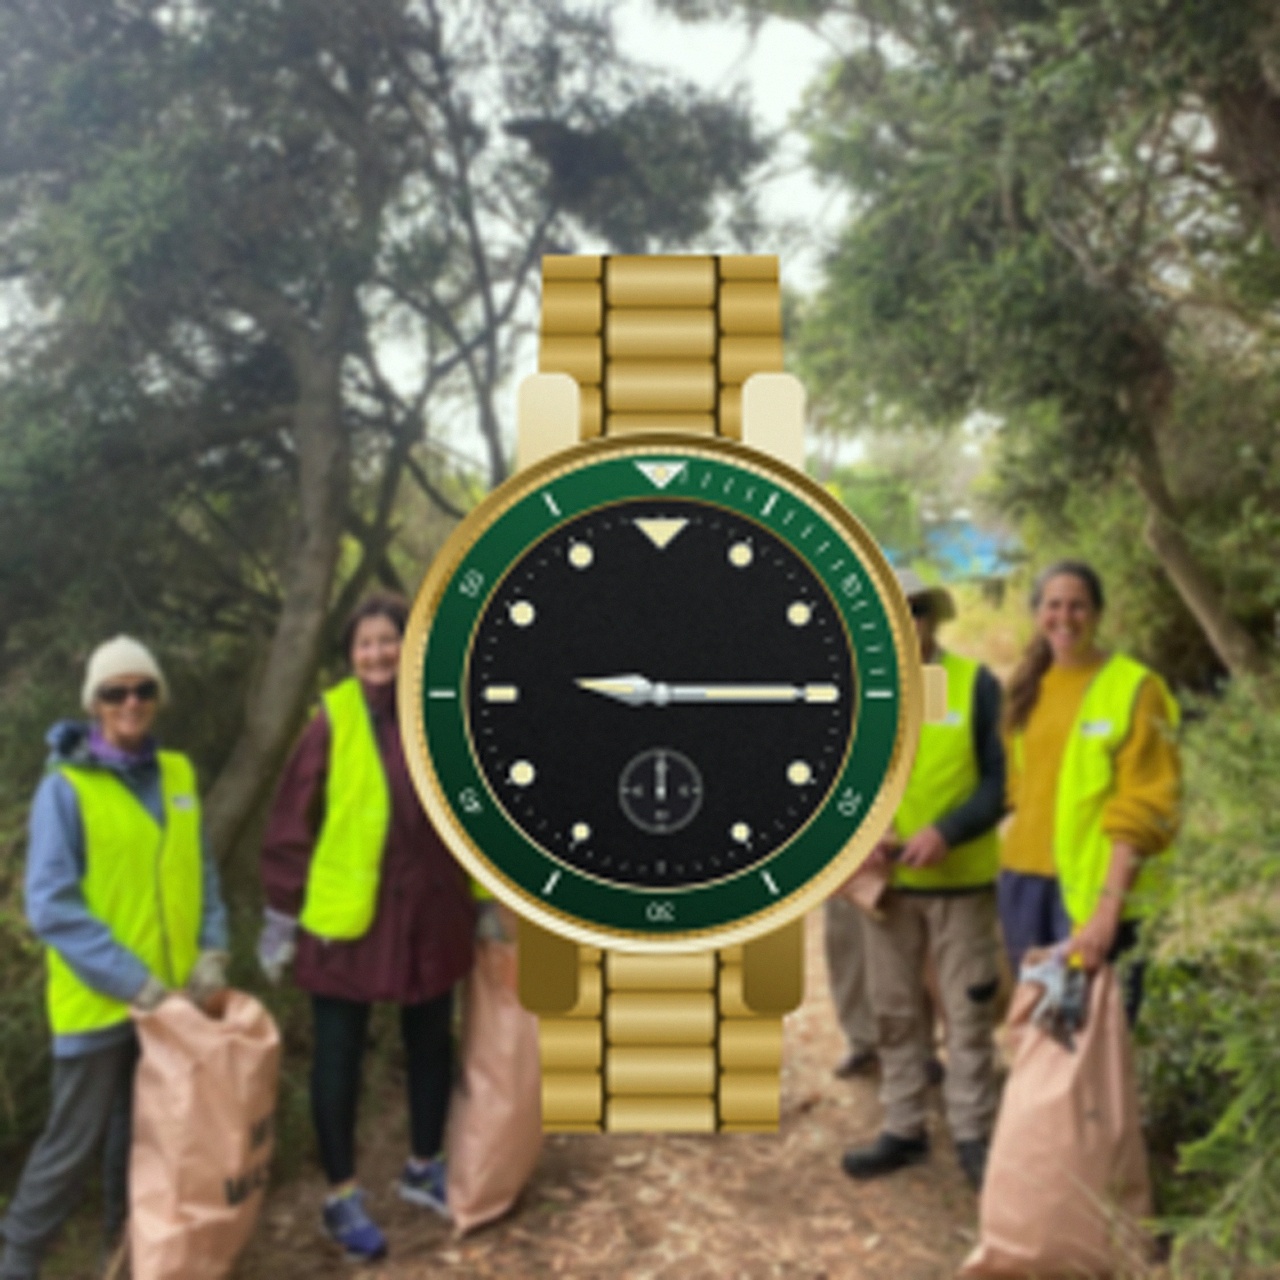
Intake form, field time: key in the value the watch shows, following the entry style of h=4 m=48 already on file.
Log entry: h=9 m=15
